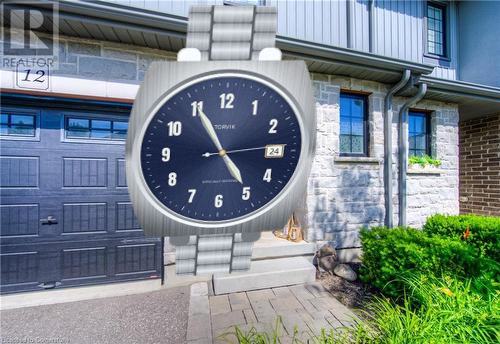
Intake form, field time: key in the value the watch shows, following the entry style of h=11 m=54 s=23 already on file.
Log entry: h=4 m=55 s=14
